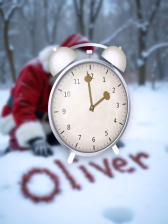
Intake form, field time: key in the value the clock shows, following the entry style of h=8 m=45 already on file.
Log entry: h=1 m=59
